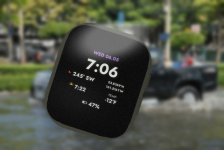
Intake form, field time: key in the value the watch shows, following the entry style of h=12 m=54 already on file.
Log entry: h=7 m=6
